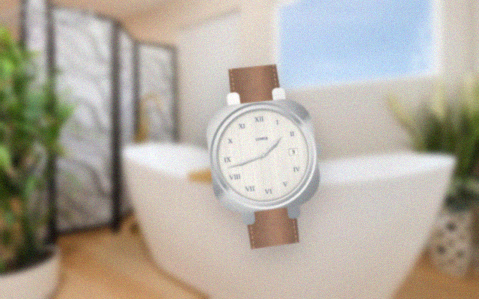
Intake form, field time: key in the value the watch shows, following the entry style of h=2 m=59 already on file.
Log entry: h=1 m=43
